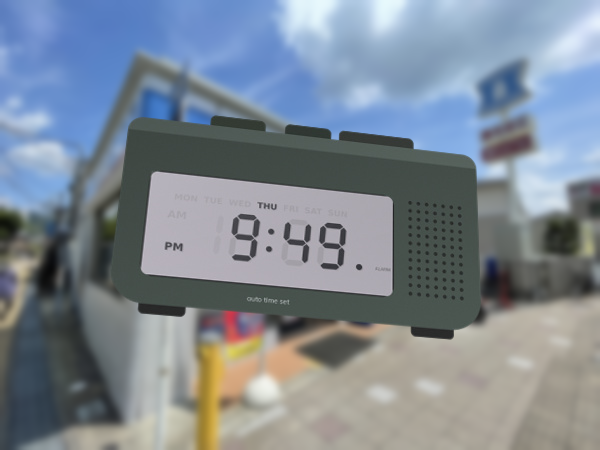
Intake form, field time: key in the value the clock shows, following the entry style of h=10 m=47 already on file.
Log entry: h=9 m=49
